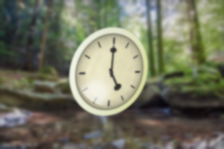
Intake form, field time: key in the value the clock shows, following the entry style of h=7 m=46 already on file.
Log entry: h=5 m=0
